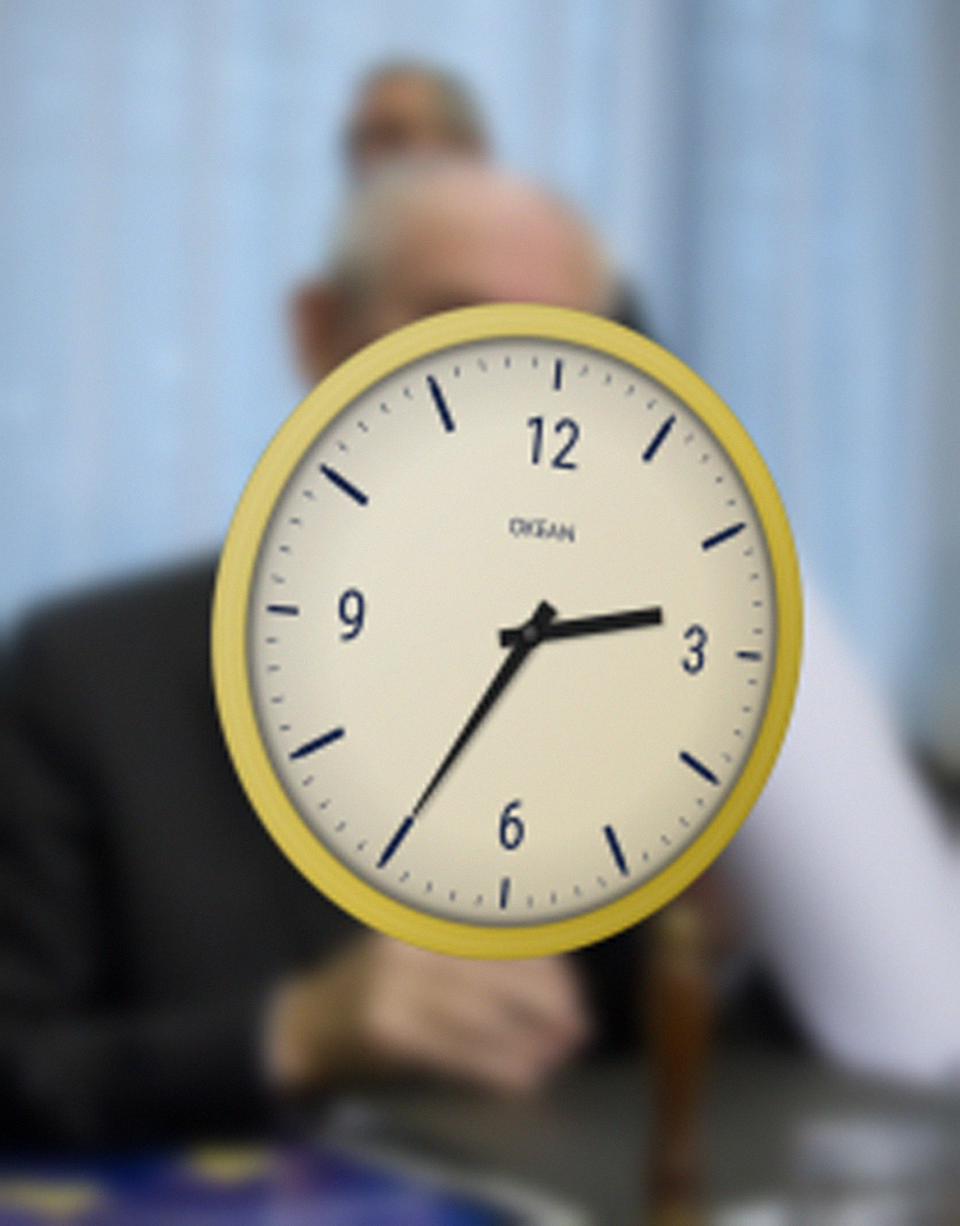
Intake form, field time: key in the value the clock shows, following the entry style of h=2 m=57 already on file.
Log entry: h=2 m=35
